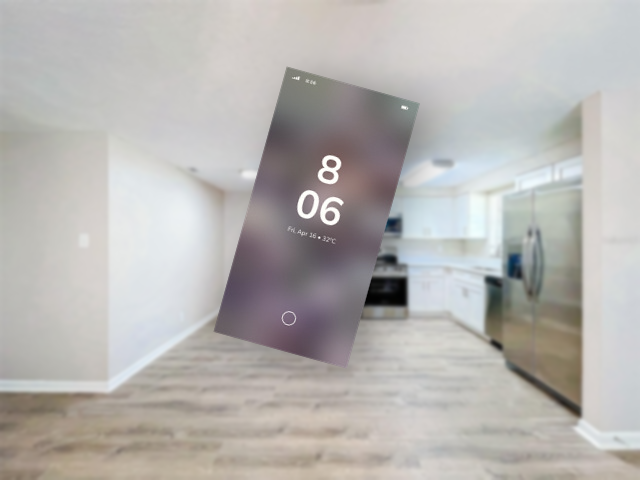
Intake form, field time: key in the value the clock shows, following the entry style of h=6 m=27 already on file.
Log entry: h=8 m=6
